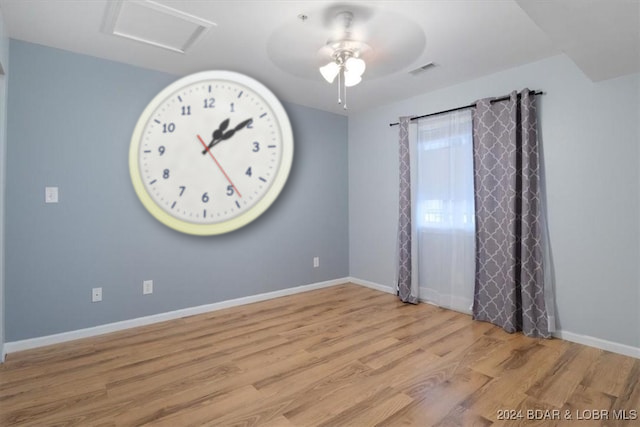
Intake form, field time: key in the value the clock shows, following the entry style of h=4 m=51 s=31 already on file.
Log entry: h=1 m=9 s=24
